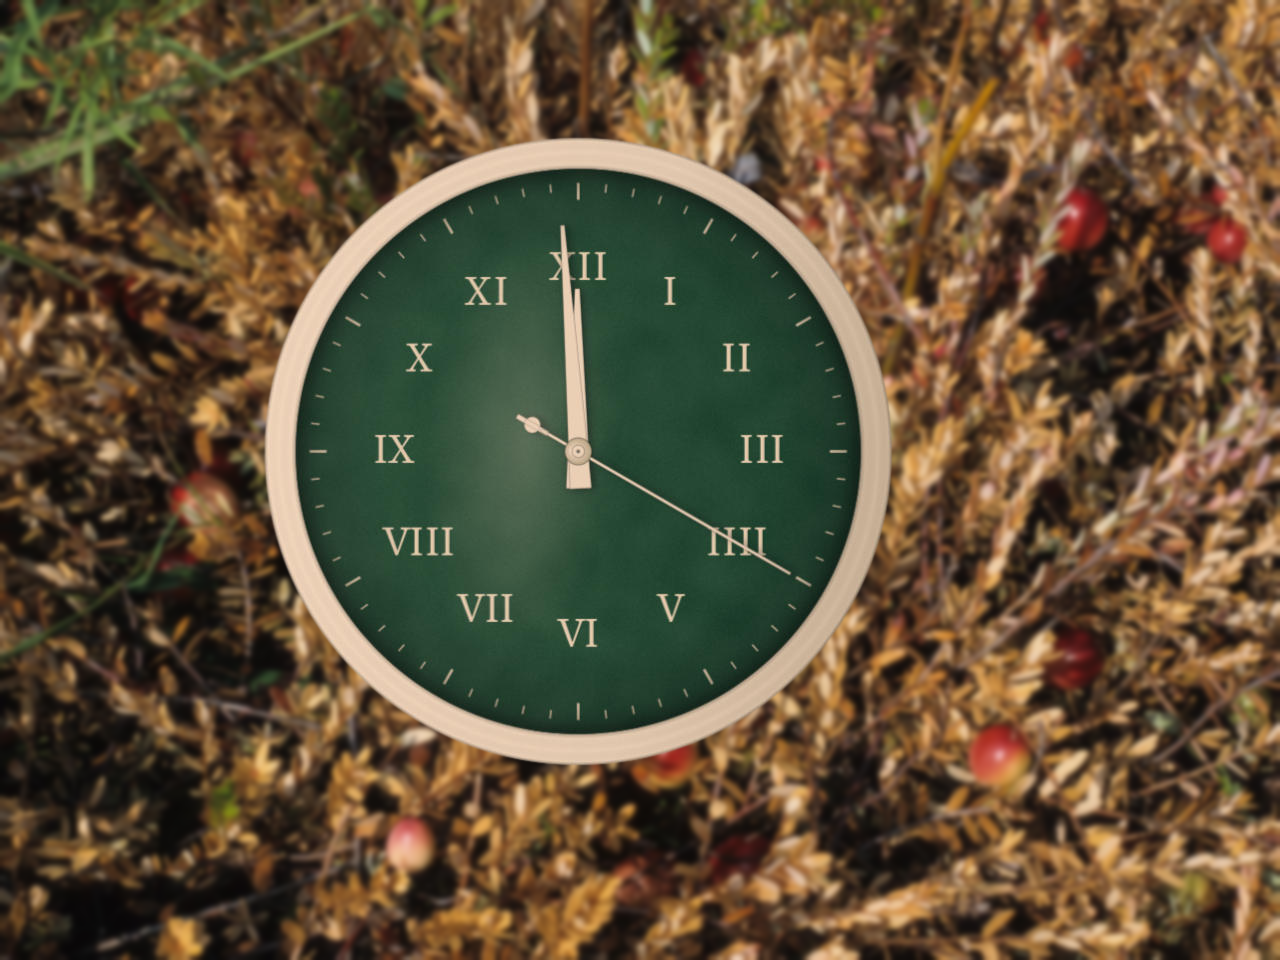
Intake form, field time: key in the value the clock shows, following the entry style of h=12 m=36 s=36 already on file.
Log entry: h=11 m=59 s=20
